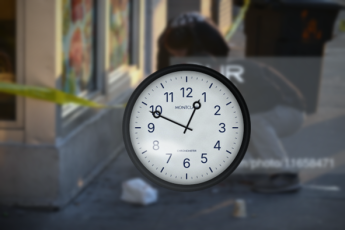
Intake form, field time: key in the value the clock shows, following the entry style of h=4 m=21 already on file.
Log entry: h=12 m=49
